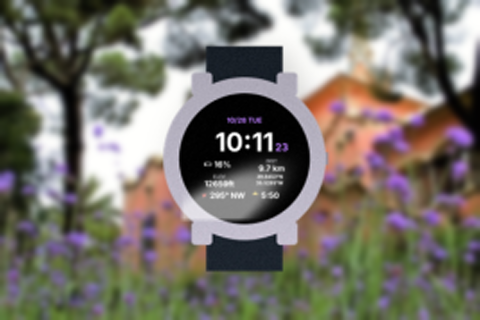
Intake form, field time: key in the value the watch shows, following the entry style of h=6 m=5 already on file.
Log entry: h=10 m=11
